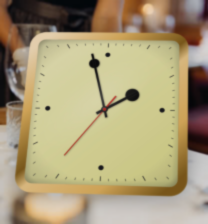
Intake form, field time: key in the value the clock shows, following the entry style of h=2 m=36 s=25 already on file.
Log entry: h=1 m=57 s=36
